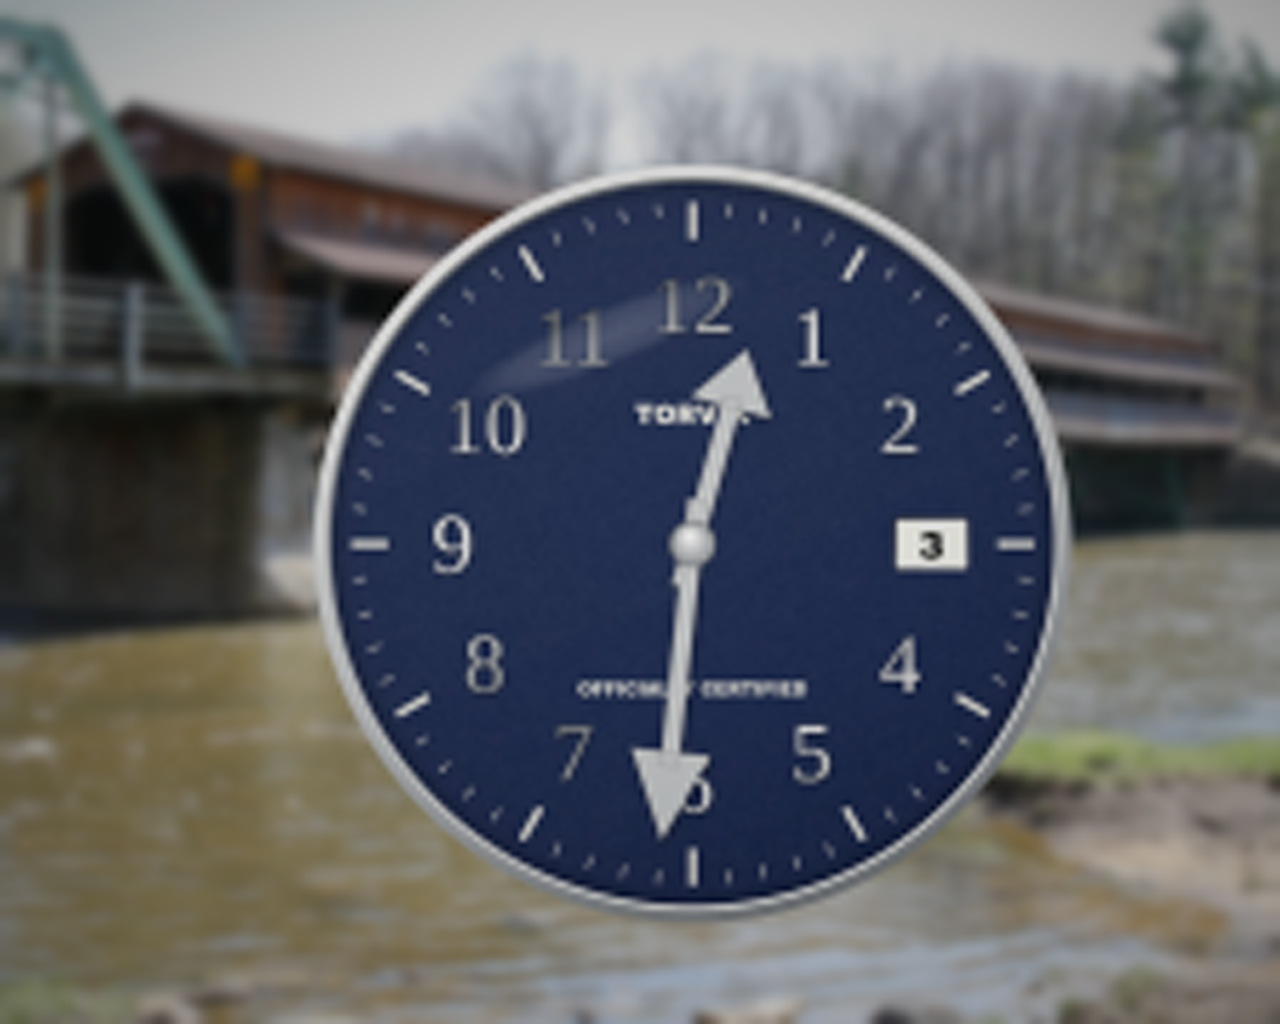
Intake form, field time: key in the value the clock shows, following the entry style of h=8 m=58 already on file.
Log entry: h=12 m=31
